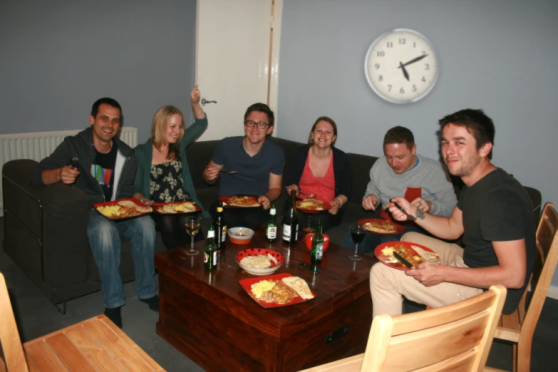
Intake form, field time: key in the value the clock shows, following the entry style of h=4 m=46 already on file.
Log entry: h=5 m=11
